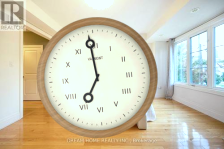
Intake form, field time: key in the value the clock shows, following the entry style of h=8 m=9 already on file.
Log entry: h=6 m=59
